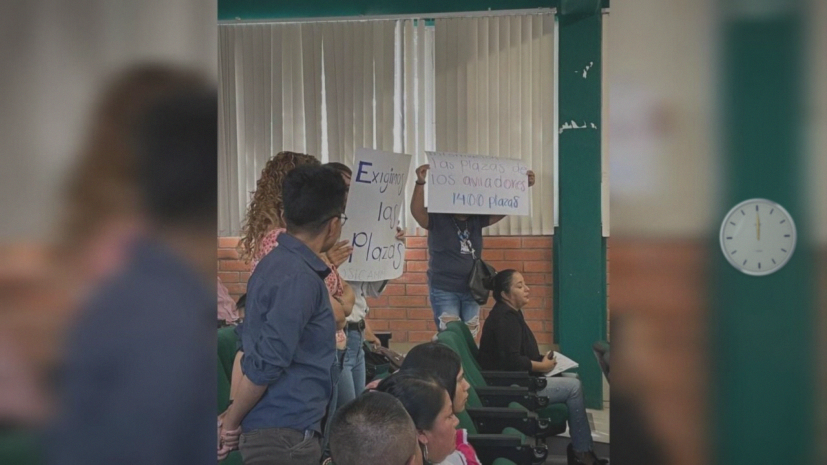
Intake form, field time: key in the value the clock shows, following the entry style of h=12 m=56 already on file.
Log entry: h=12 m=0
